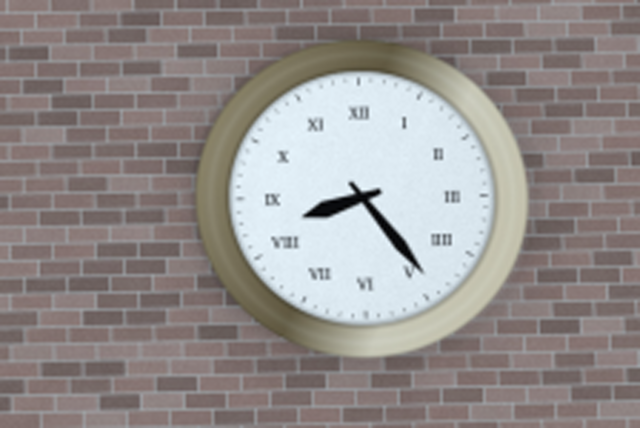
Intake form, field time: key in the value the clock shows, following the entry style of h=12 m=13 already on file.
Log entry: h=8 m=24
